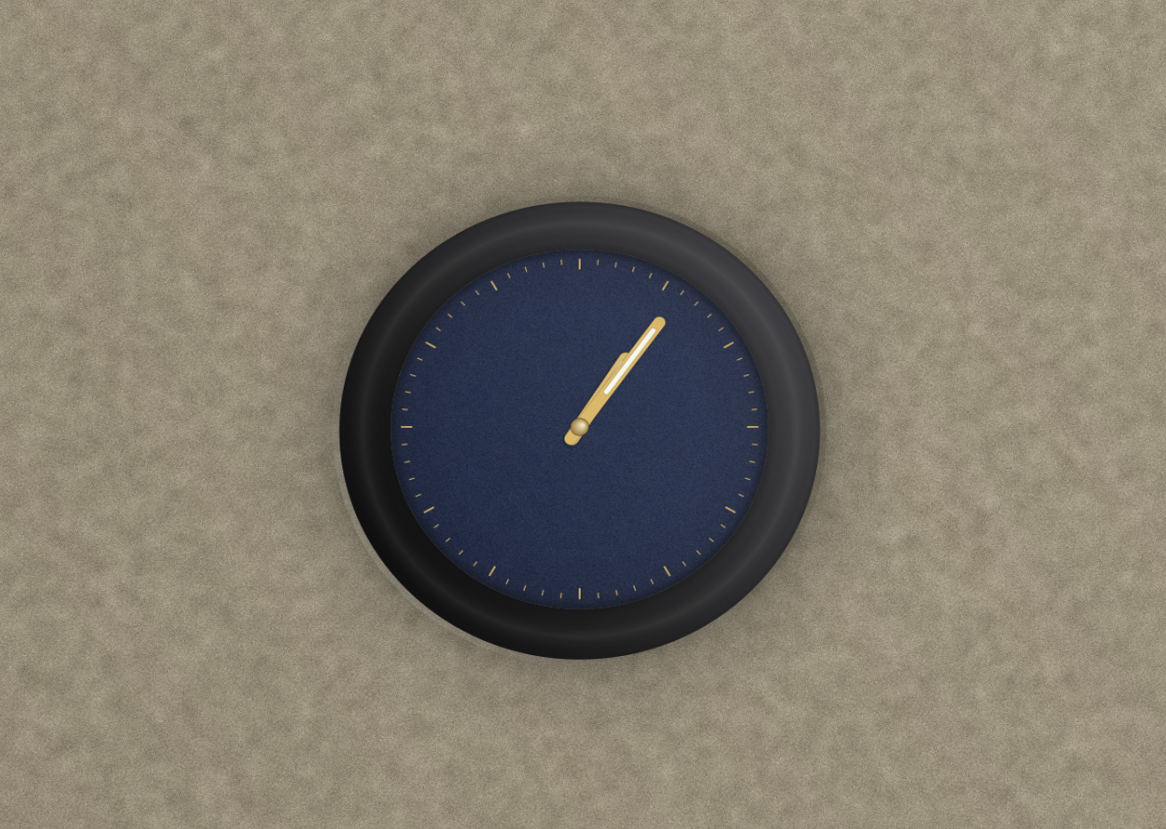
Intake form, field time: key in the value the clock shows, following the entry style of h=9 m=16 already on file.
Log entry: h=1 m=6
